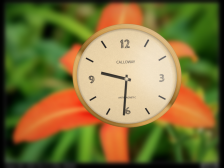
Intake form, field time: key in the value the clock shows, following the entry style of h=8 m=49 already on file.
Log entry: h=9 m=31
